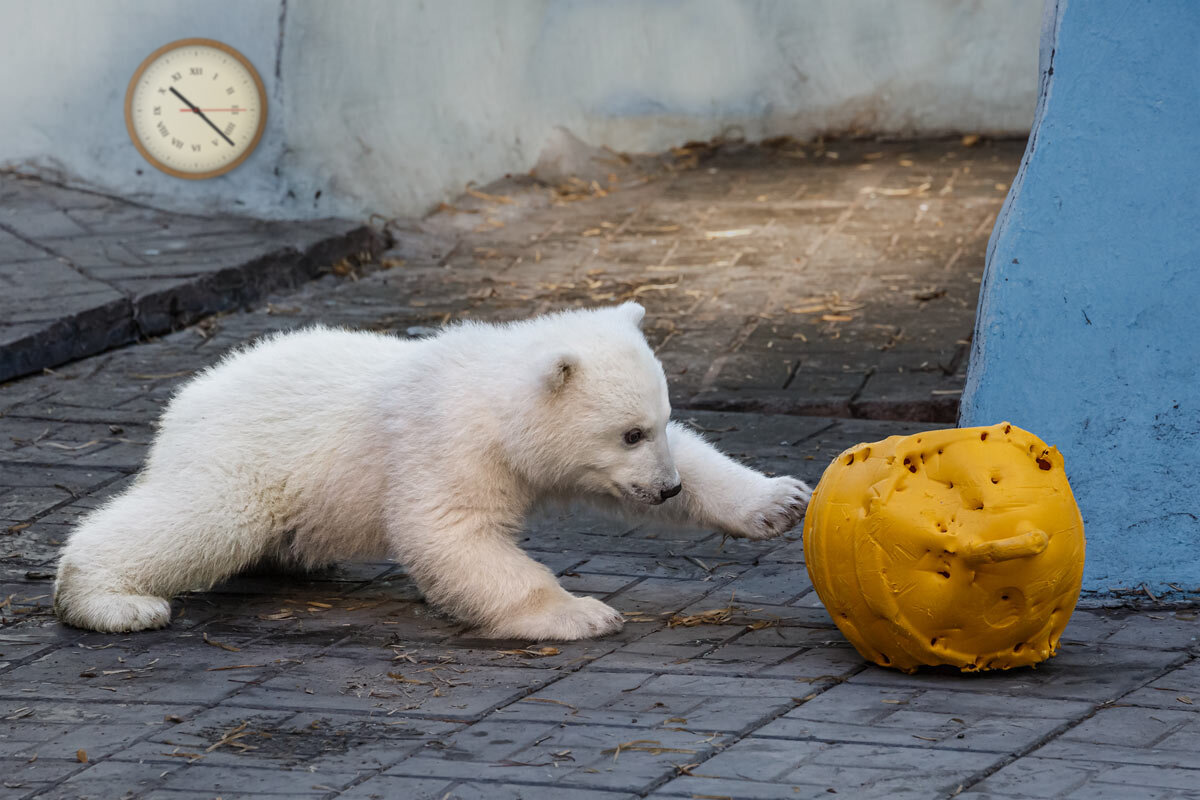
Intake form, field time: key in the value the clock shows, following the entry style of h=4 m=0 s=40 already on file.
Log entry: h=10 m=22 s=15
